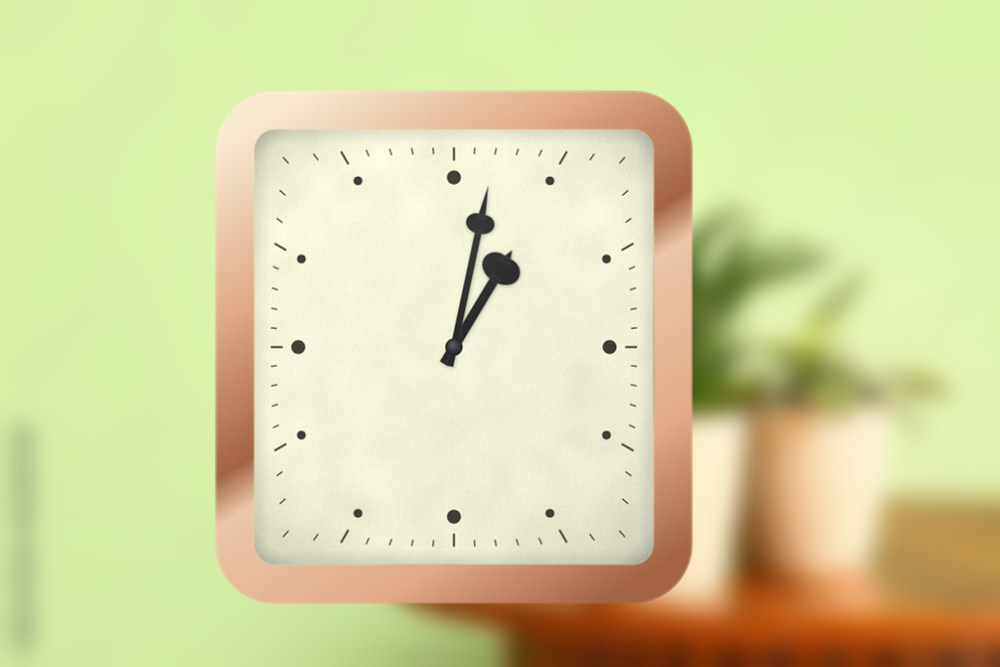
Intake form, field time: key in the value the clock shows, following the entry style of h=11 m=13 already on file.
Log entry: h=1 m=2
